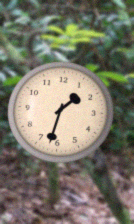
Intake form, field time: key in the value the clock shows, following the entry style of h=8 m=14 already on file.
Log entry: h=1 m=32
